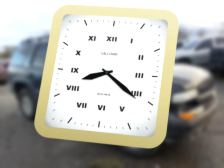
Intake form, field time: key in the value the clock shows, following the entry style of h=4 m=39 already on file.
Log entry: h=8 m=21
